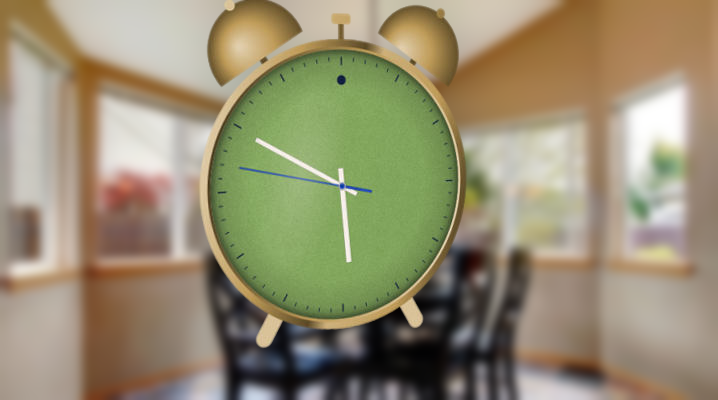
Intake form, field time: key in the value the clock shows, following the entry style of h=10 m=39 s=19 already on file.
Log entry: h=5 m=49 s=47
